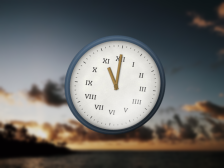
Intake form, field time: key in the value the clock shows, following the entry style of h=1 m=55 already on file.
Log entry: h=11 m=0
